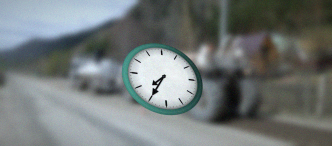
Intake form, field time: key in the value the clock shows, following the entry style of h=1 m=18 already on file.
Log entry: h=7 m=35
